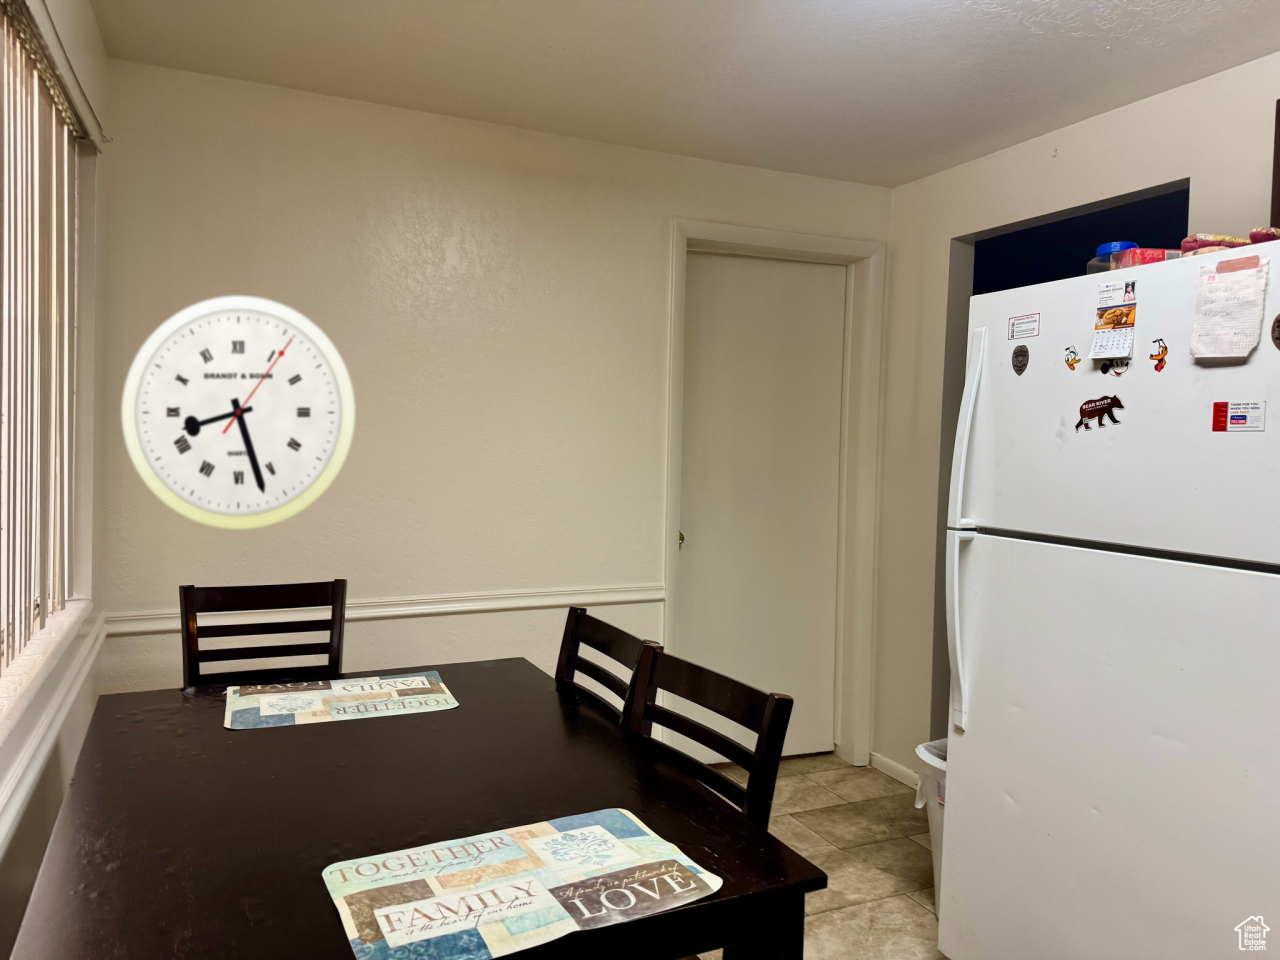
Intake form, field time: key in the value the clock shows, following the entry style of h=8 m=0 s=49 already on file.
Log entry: h=8 m=27 s=6
